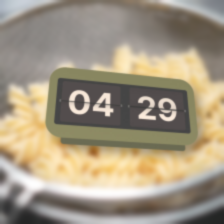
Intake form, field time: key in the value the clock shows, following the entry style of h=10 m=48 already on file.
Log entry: h=4 m=29
